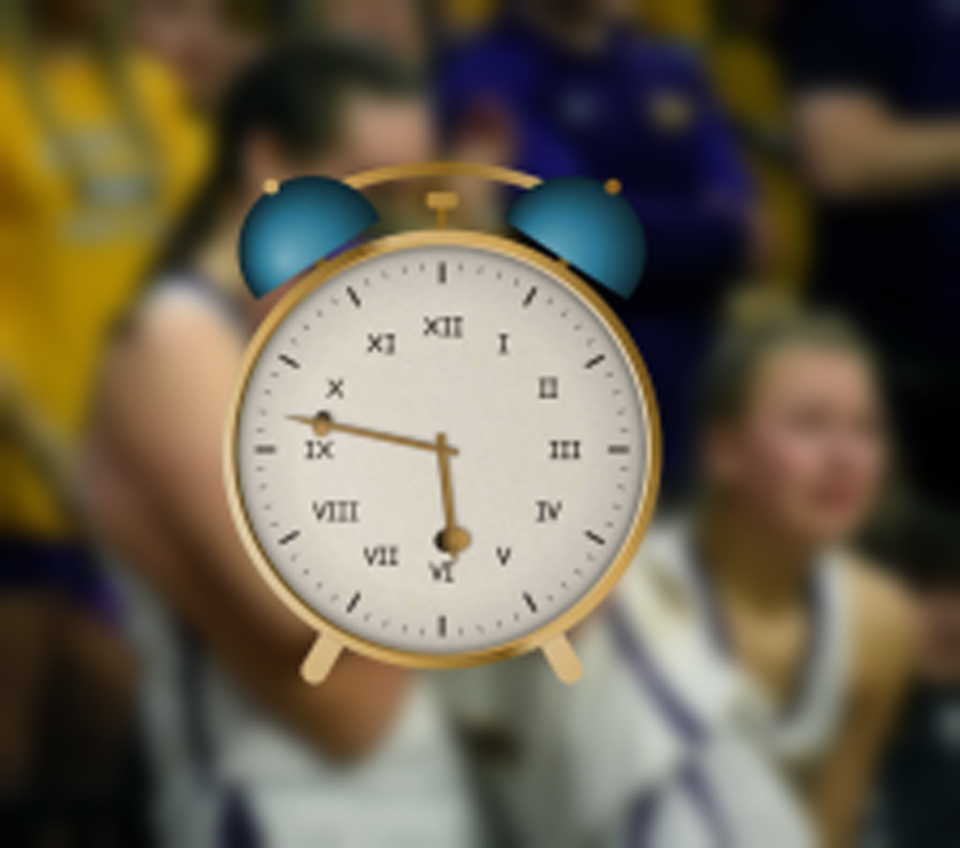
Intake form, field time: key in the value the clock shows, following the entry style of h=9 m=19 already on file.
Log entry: h=5 m=47
